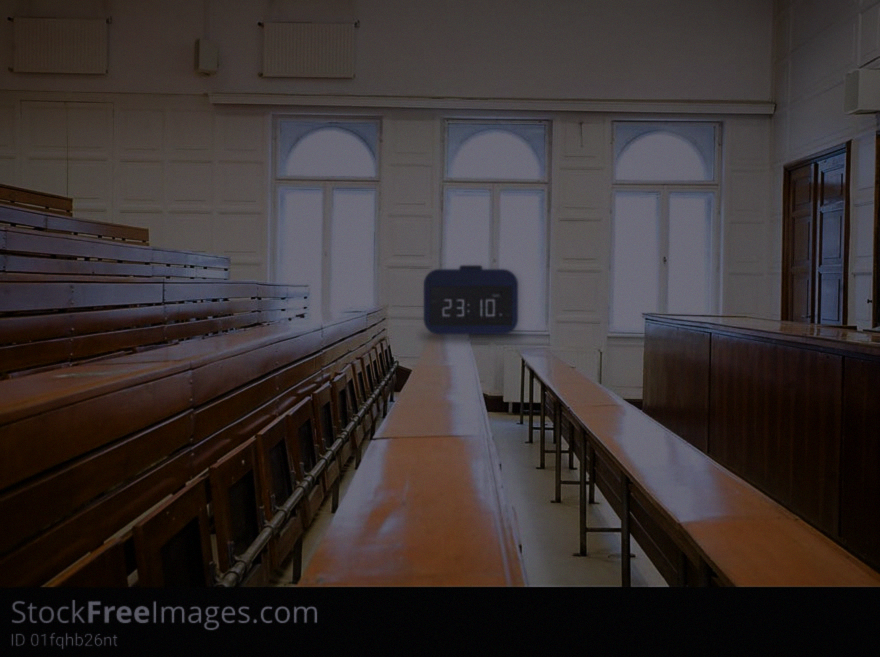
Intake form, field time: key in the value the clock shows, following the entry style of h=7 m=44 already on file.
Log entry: h=23 m=10
